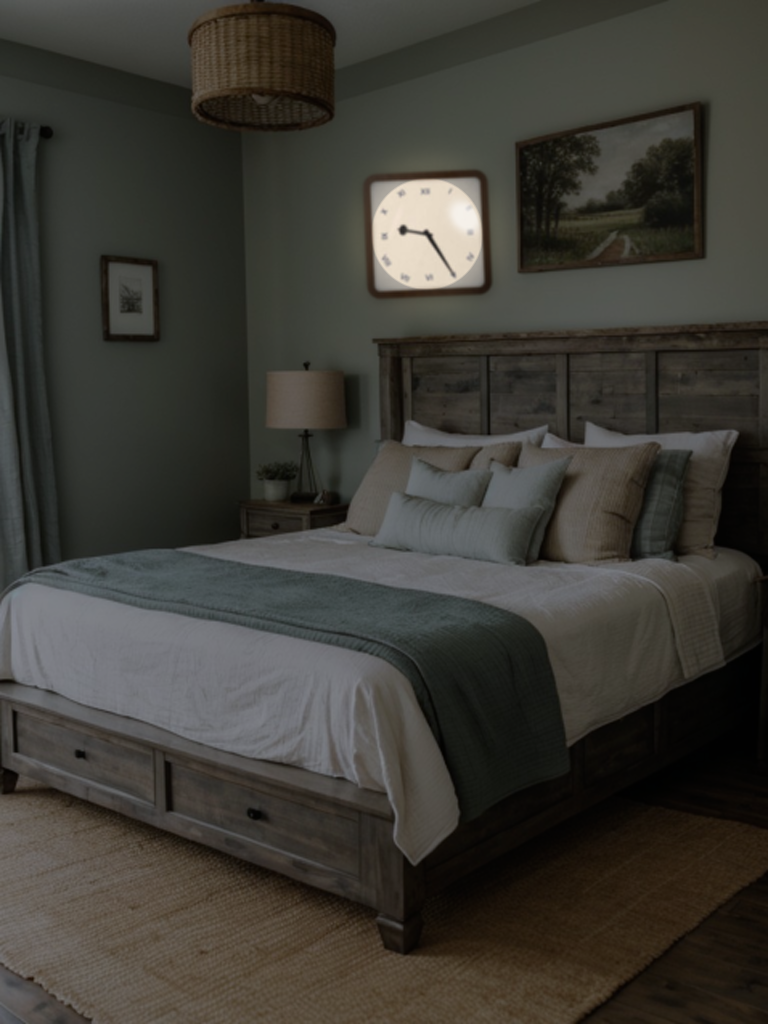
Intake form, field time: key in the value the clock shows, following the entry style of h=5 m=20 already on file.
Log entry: h=9 m=25
